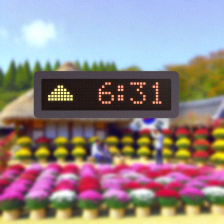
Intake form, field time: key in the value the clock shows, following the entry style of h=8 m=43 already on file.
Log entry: h=6 m=31
